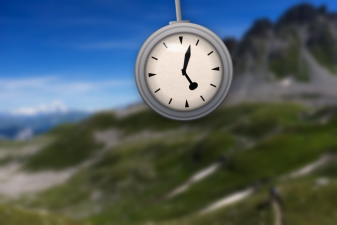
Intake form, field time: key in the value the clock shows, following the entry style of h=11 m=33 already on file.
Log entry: h=5 m=3
